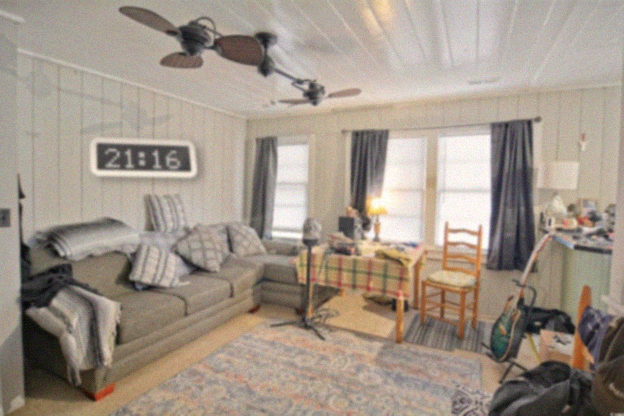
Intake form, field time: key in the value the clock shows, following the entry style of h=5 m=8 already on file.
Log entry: h=21 m=16
